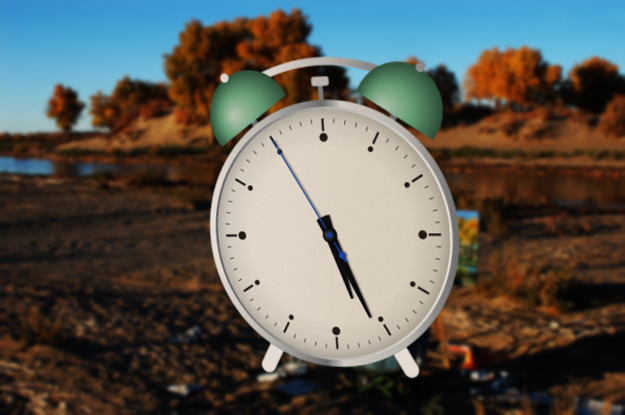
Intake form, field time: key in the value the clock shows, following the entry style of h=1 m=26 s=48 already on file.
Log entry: h=5 m=25 s=55
